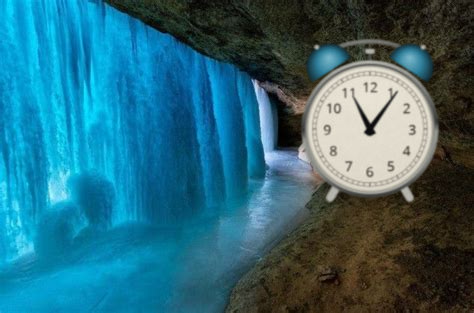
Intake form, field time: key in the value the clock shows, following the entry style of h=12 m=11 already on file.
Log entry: h=11 m=6
